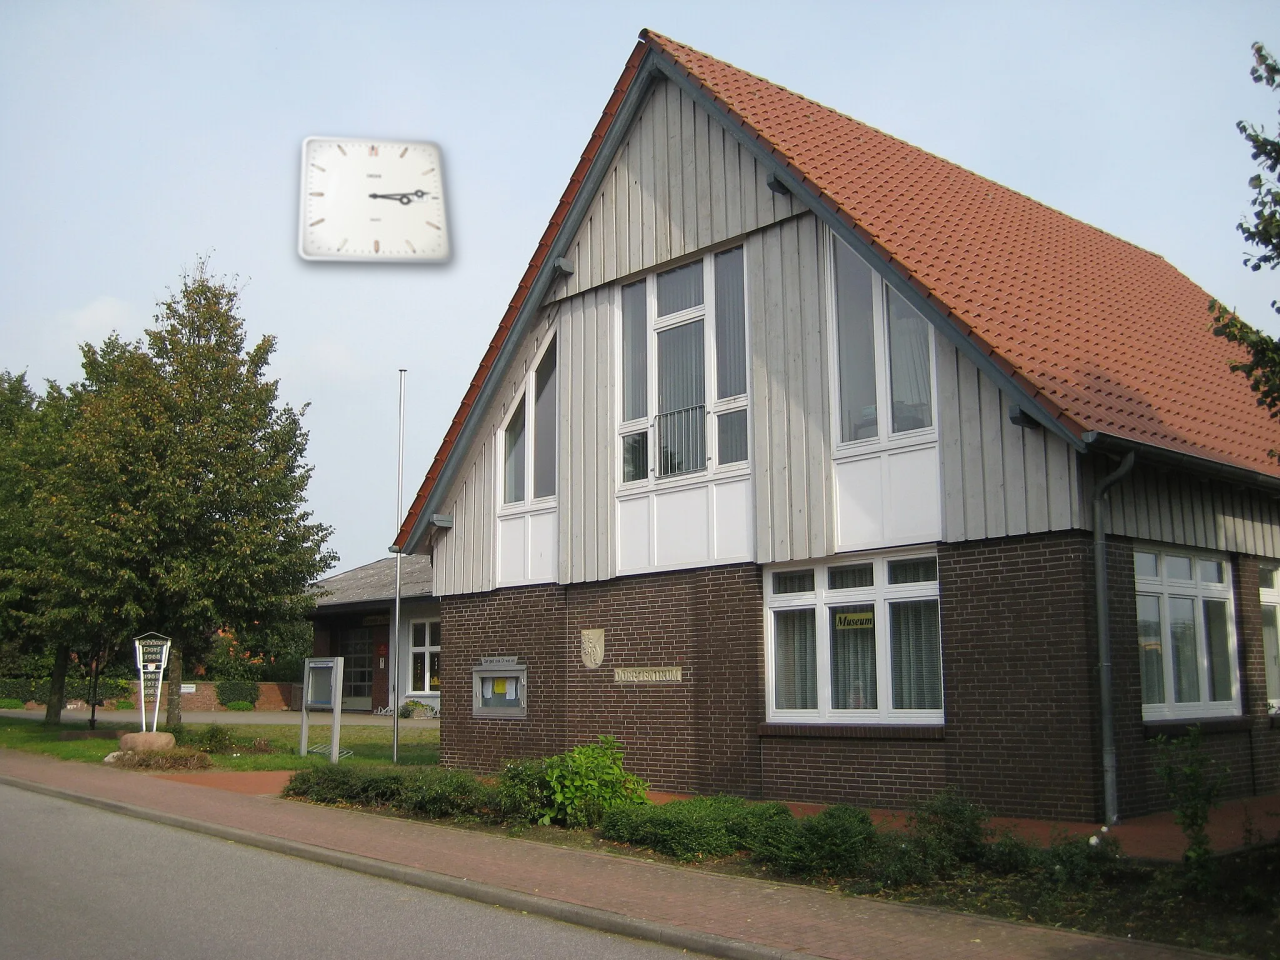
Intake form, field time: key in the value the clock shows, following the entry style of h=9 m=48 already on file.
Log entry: h=3 m=14
